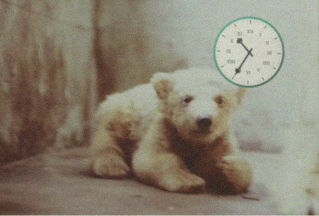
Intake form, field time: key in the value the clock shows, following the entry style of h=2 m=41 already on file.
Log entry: h=10 m=35
